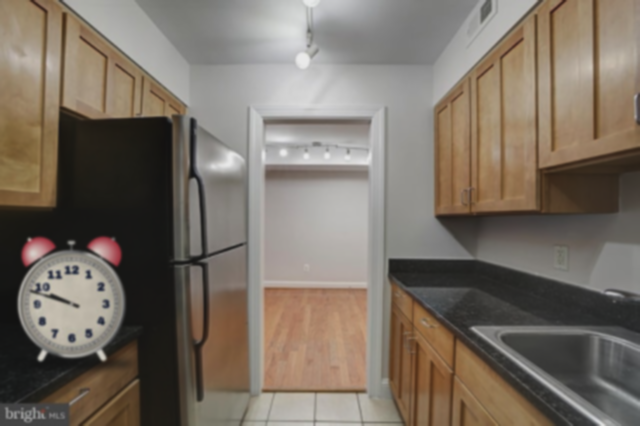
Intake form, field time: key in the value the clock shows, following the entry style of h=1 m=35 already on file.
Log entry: h=9 m=48
